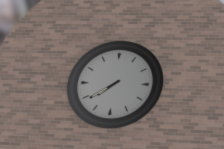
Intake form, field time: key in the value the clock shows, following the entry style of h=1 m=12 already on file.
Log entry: h=7 m=39
